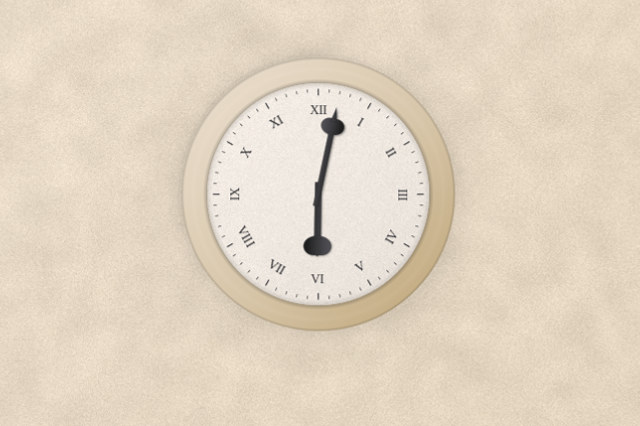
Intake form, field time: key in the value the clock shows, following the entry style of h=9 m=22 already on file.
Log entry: h=6 m=2
